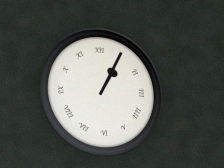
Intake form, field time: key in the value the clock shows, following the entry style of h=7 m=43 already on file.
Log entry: h=1 m=5
